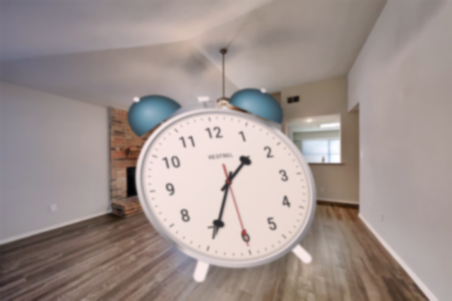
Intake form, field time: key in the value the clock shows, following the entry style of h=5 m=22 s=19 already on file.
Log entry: h=1 m=34 s=30
